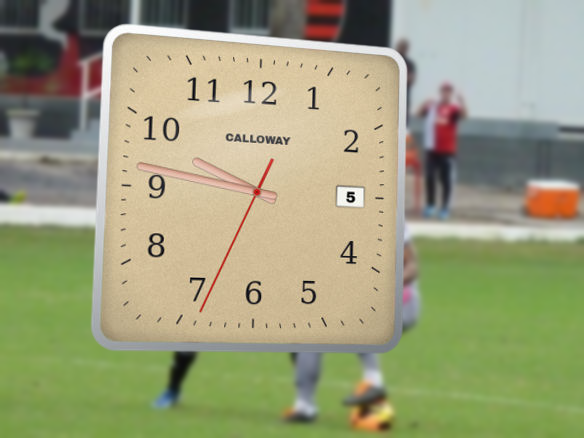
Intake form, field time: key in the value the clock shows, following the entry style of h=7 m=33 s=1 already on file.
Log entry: h=9 m=46 s=34
